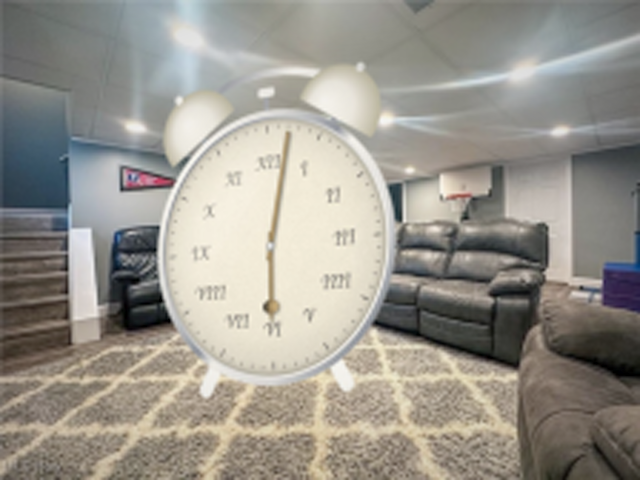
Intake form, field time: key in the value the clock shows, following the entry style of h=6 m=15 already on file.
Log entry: h=6 m=2
